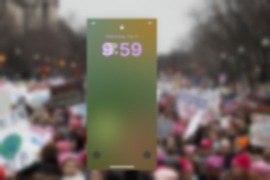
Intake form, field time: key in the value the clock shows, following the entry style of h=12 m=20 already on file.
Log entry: h=9 m=59
